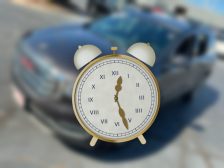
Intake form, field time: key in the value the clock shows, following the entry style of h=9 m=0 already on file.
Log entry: h=12 m=27
